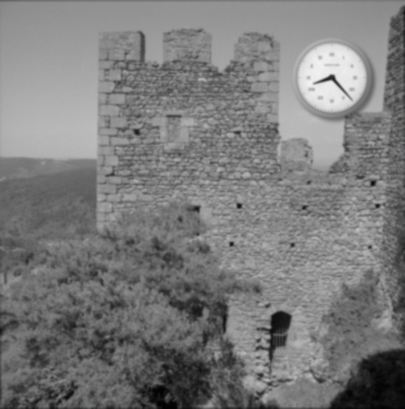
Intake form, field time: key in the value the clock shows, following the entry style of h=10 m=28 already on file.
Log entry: h=8 m=23
